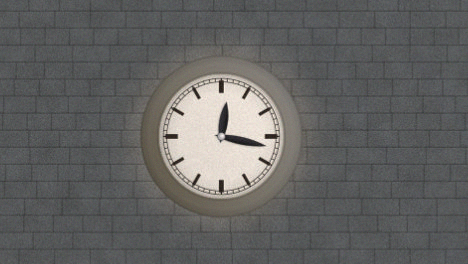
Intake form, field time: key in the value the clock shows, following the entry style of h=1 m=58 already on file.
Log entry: h=12 m=17
